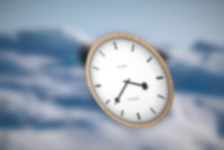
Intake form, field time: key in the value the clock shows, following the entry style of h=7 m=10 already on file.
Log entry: h=3 m=38
